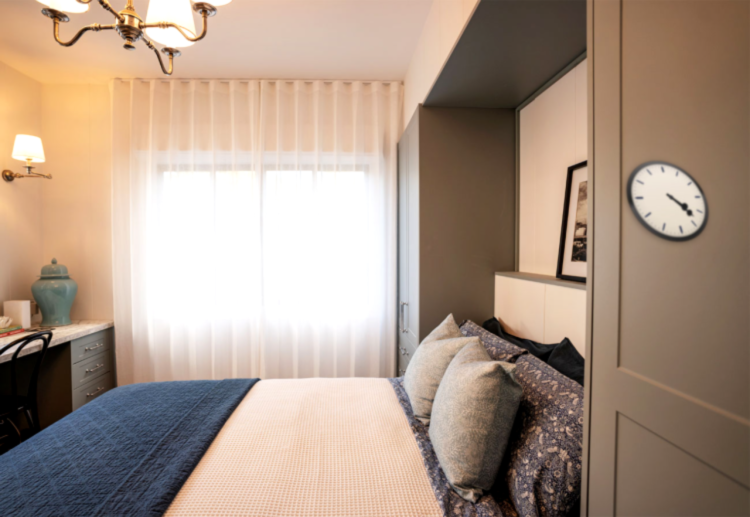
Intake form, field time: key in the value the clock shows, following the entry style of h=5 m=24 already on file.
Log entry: h=4 m=23
